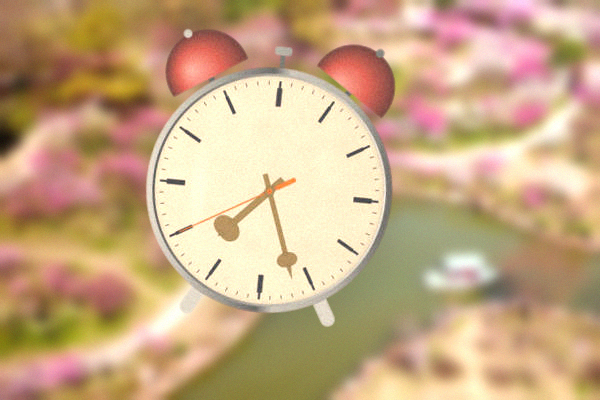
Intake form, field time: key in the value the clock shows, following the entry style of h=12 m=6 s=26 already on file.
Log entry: h=7 m=26 s=40
